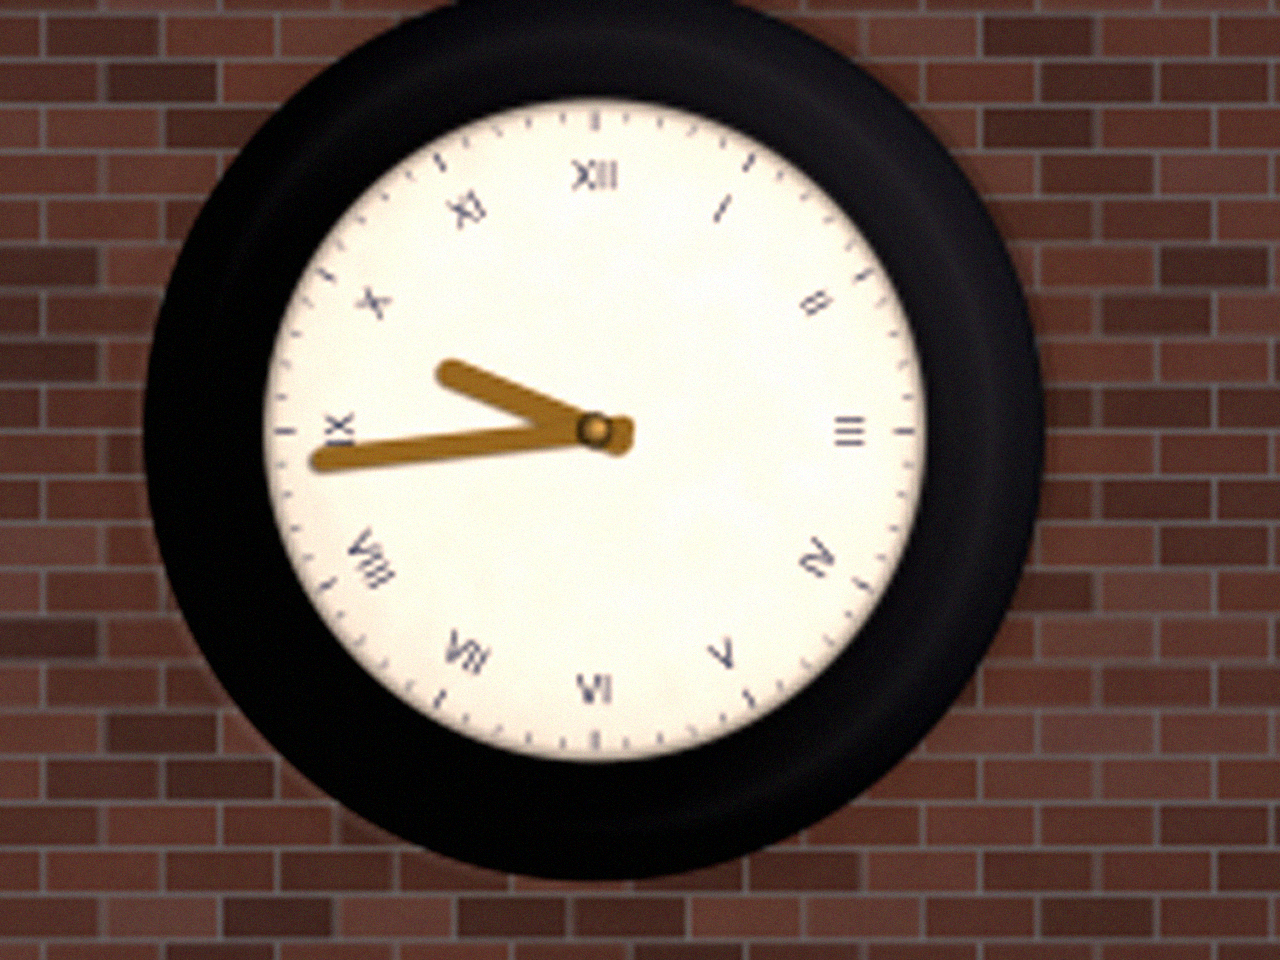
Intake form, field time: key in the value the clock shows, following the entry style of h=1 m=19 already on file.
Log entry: h=9 m=44
